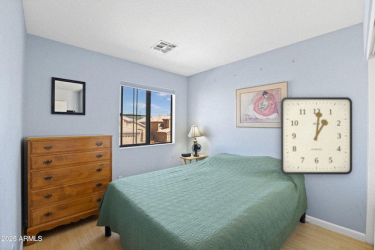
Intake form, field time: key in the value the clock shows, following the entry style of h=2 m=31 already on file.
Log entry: h=1 m=1
